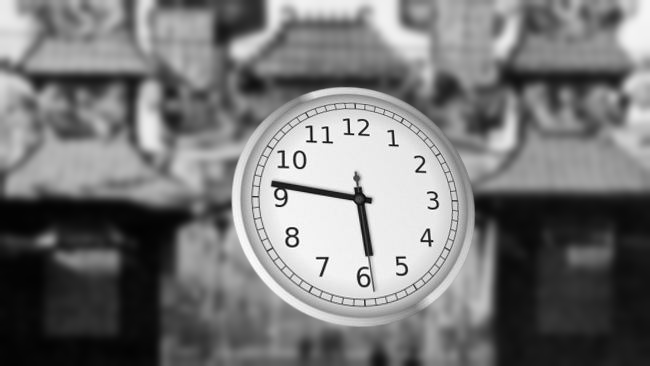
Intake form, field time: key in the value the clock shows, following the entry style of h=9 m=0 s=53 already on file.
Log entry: h=5 m=46 s=29
